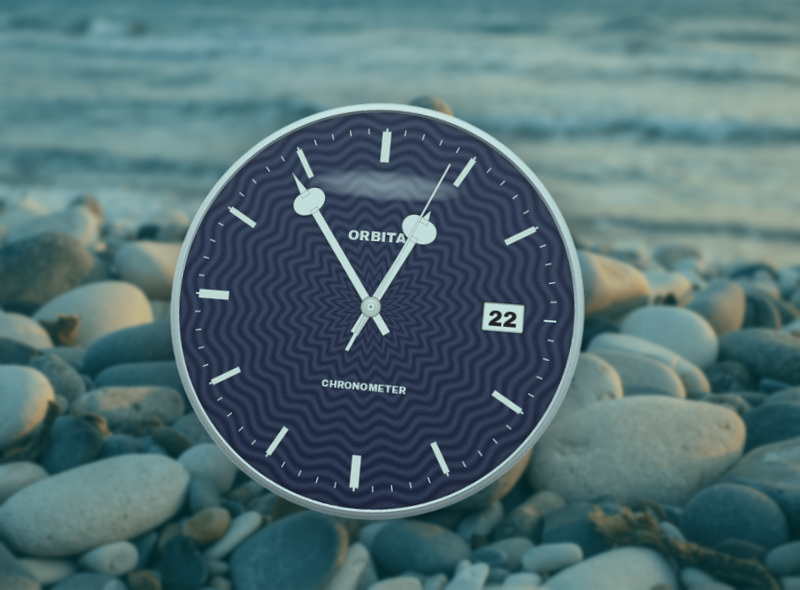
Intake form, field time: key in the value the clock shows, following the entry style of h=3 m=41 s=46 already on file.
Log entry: h=12 m=54 s=4
